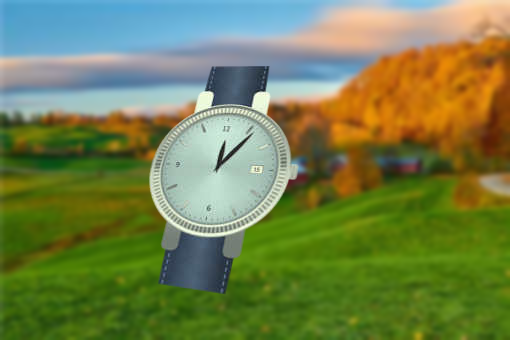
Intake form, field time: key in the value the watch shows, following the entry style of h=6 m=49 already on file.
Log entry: h=12 m=6
